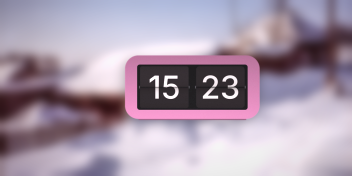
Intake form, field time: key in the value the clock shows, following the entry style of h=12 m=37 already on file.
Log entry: h=15 m=23
